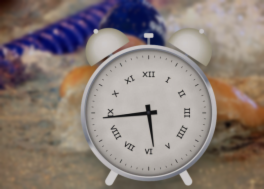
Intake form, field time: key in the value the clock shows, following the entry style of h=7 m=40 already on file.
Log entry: h=5 m=44
